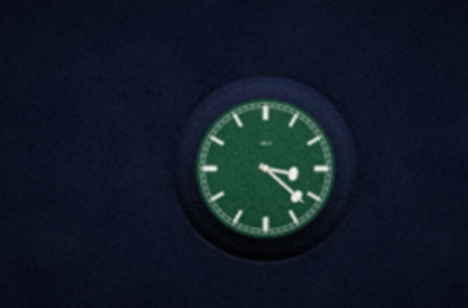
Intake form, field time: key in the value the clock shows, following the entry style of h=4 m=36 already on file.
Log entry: h=3 m=22
